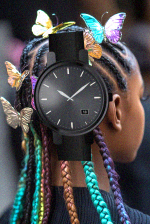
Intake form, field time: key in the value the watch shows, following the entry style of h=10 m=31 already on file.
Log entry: h=10 m=9
